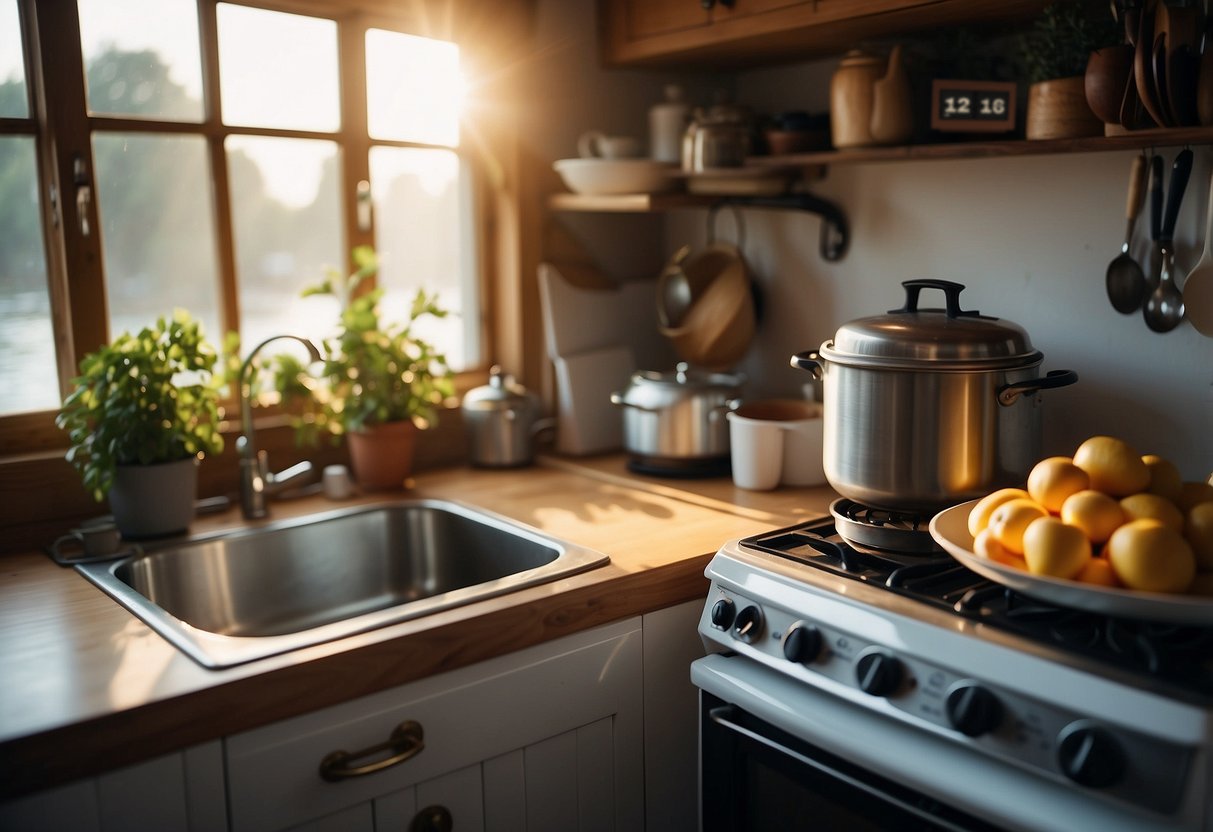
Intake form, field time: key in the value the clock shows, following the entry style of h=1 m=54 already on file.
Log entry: h=12 m=16
